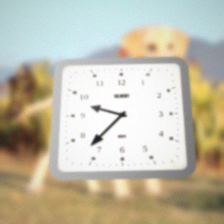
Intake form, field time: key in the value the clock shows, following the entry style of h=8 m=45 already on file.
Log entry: h=9 m=37
